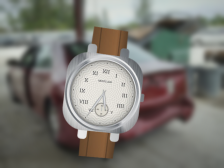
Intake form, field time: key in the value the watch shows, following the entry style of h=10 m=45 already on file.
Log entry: h=5 m=35
